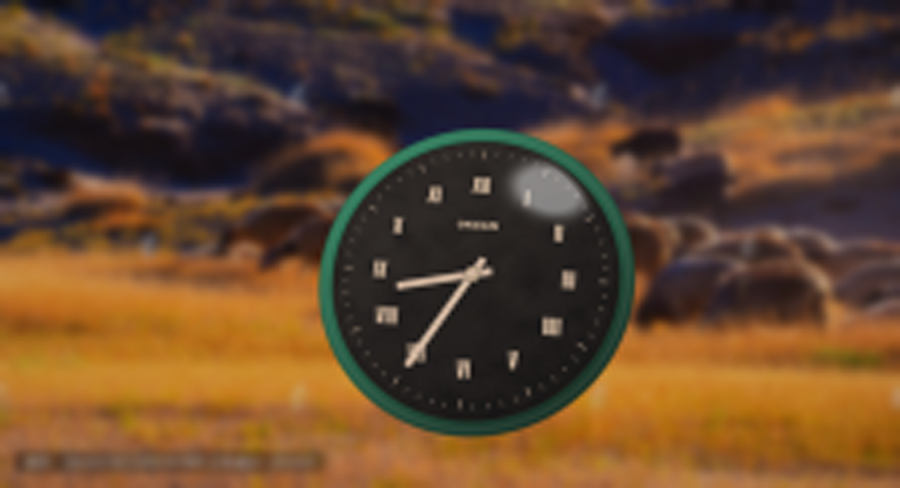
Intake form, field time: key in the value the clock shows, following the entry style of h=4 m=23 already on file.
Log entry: h=8 m=35
